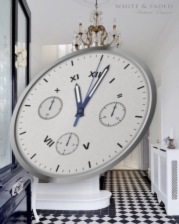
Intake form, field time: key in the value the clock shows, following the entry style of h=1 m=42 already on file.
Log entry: h=11 m=2
